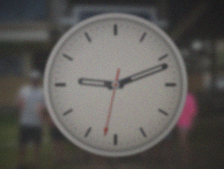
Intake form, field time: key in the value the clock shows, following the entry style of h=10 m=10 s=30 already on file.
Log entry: h=9 m=11 s=32
